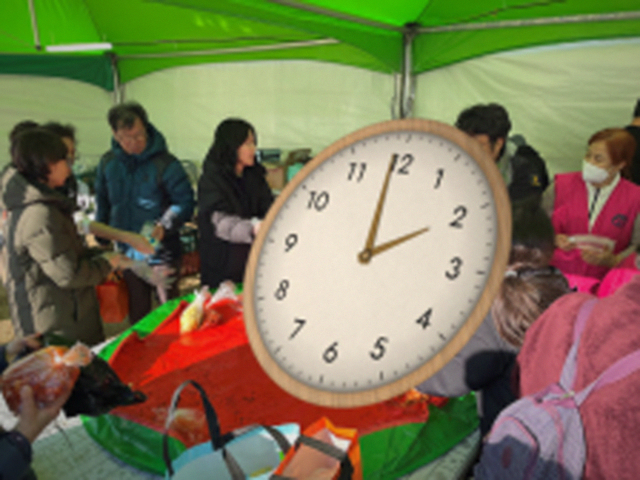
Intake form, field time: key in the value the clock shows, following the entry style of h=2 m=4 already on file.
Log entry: h=1 m=59
